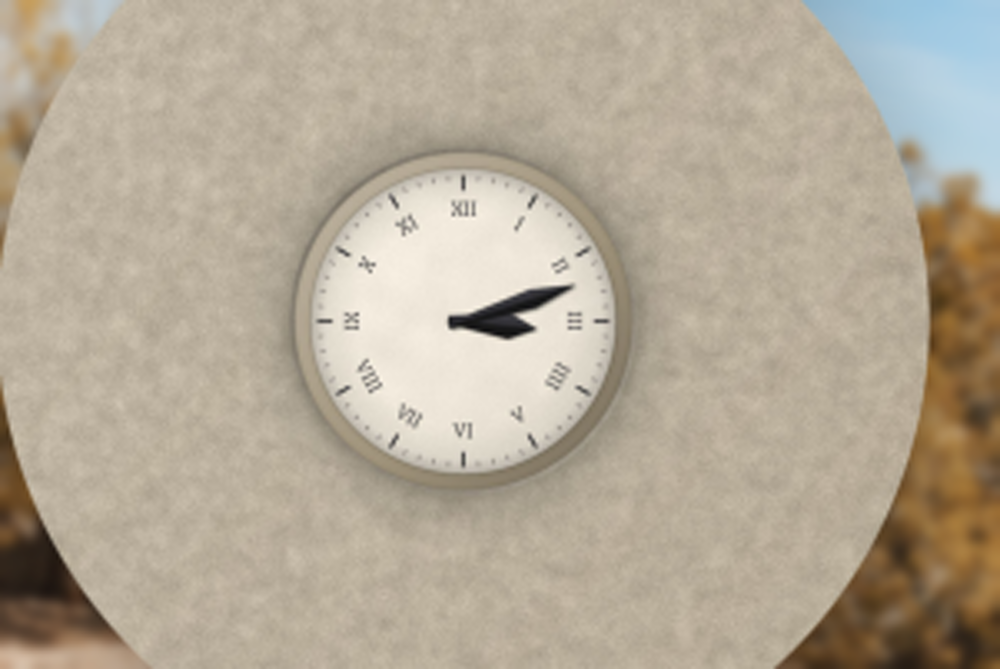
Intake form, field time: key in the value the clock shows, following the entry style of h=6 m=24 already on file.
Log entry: h=3 m=12
